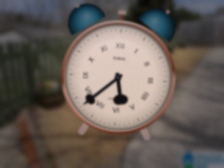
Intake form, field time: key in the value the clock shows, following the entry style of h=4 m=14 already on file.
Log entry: h=5 m=38
